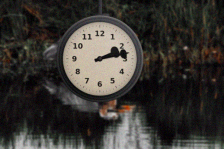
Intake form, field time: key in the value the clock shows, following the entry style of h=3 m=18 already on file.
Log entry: h=2 m=13
